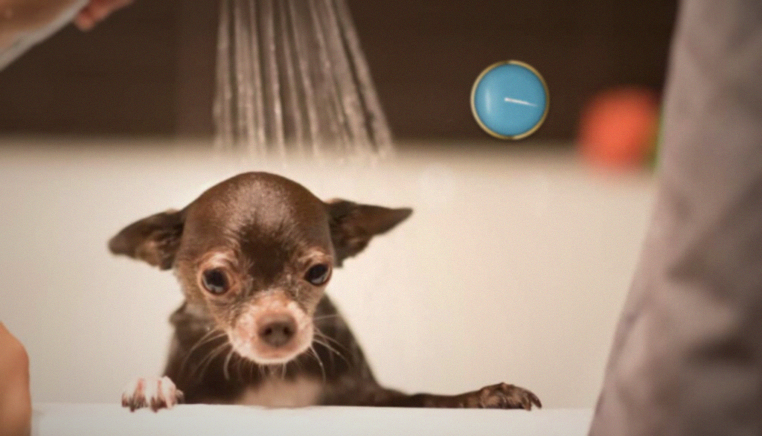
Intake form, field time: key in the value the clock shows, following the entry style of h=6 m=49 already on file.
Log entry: h=3 m=17
